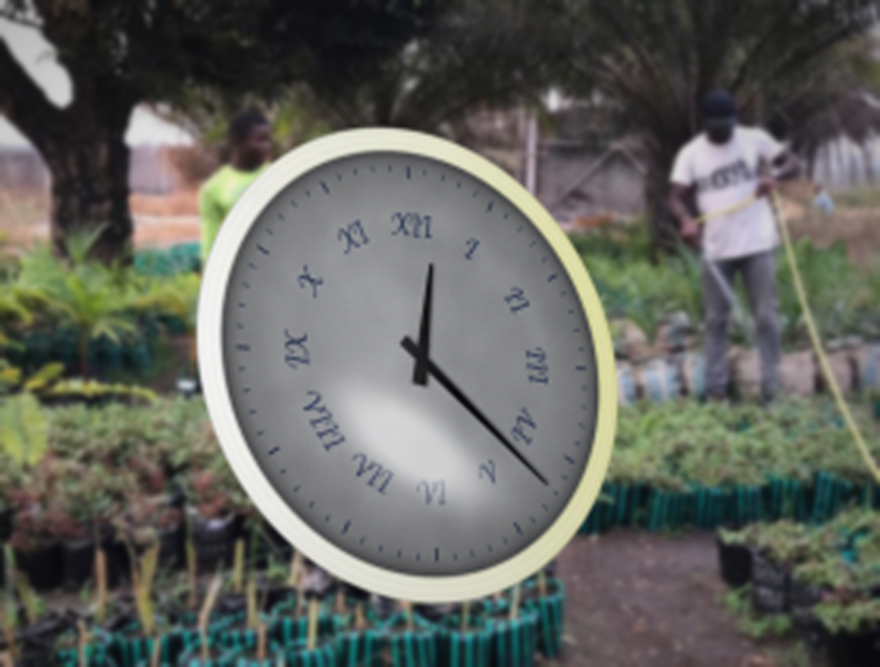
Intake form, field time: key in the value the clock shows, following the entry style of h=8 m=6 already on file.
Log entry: h=12 m=22
